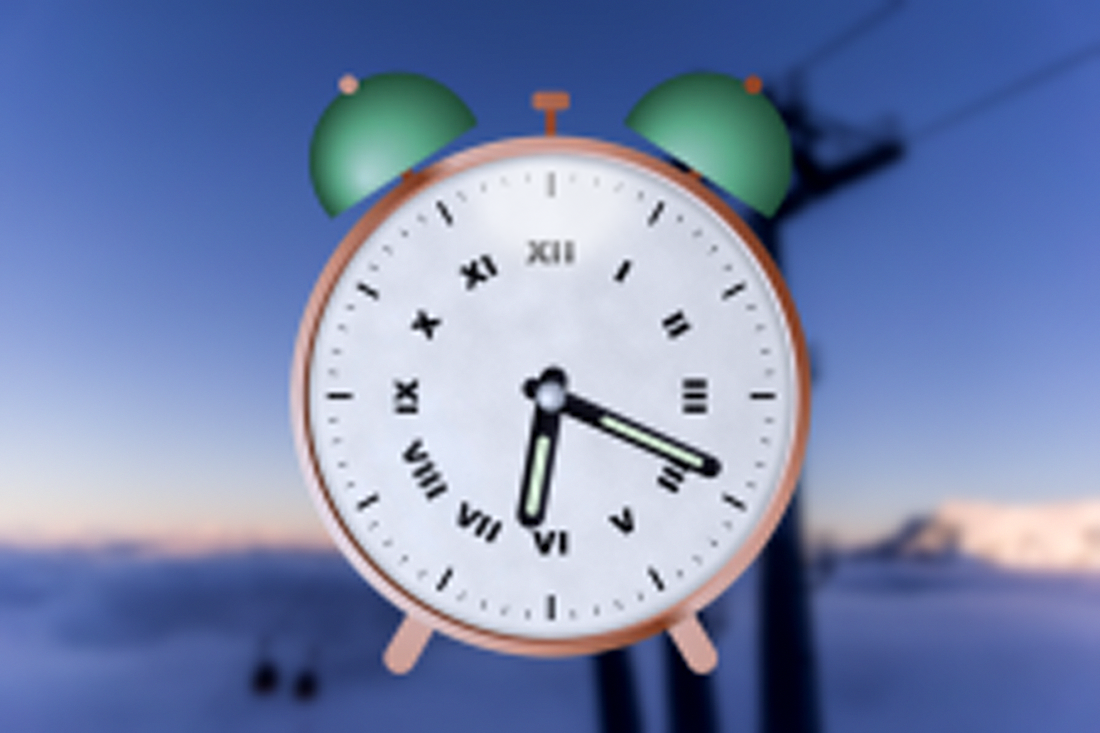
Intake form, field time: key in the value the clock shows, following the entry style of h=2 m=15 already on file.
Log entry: h=6 m=19
